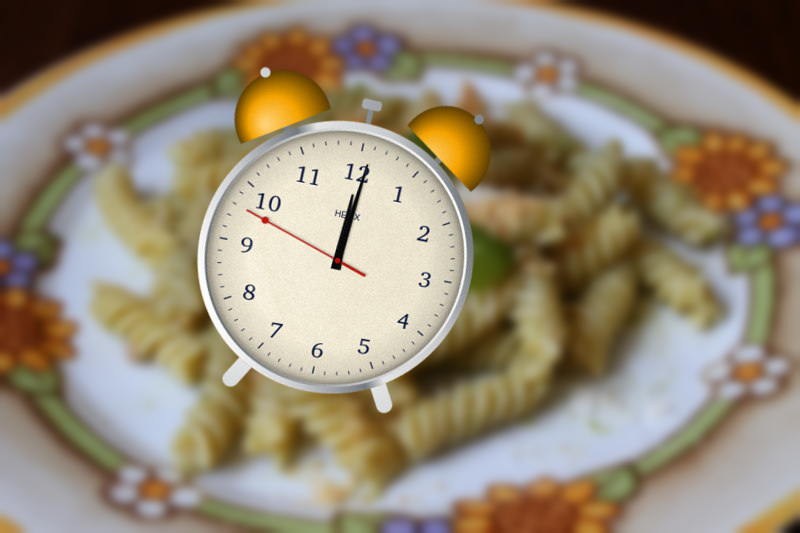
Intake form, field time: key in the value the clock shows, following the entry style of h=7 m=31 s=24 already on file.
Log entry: h=12 m=0 s=48
